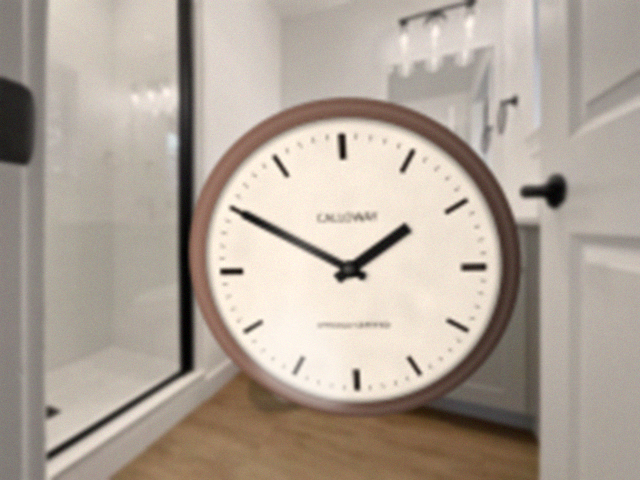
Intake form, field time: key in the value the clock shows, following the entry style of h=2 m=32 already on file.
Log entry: h=1 m=50
